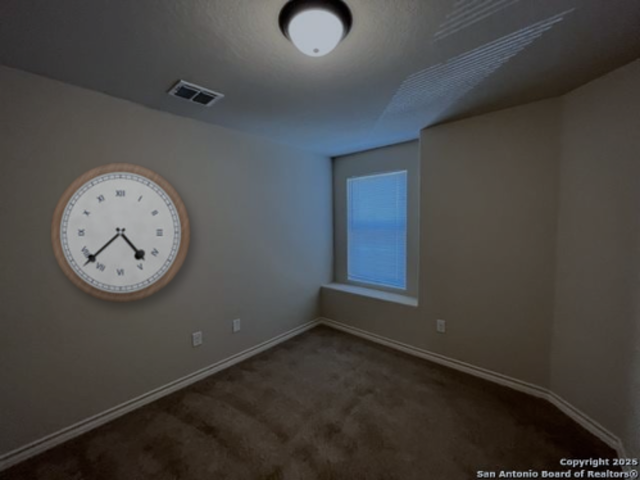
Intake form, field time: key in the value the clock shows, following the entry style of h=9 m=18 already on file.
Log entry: h=4 m=38
